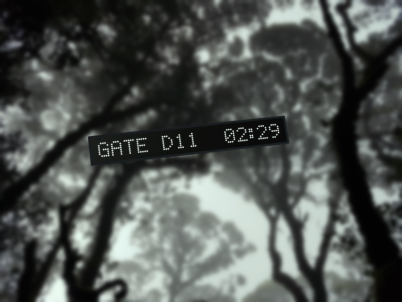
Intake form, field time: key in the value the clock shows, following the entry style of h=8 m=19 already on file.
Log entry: h=2 m=29
